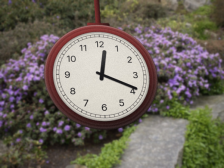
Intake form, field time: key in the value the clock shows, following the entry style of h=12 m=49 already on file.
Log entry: h=12 m=19
